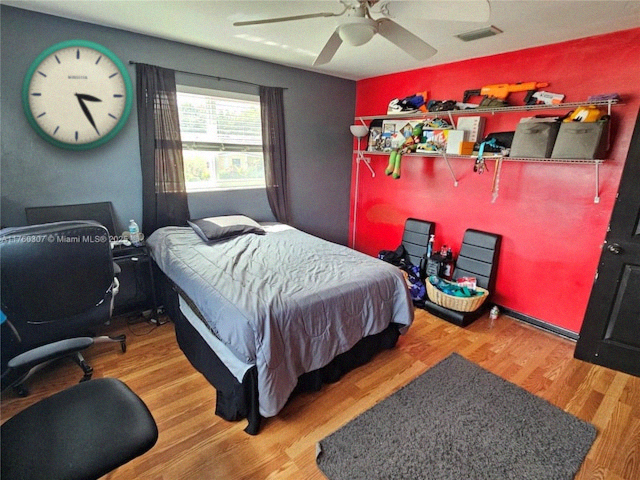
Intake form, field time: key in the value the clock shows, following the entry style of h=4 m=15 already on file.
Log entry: h=3 m=25
